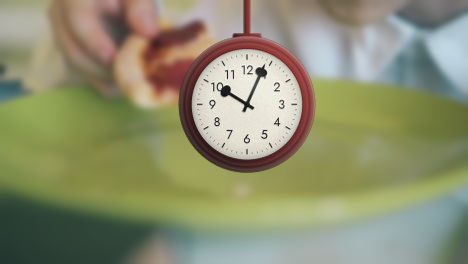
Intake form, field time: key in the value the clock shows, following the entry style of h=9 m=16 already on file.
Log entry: h=10 m=4
